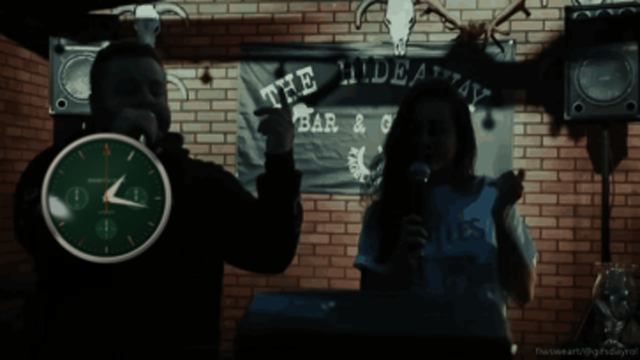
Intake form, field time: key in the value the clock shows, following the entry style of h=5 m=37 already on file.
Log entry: h=1 m=17
